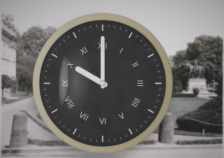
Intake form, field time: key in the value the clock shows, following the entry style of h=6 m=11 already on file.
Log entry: h=10 m=0
